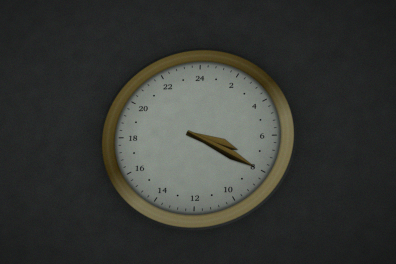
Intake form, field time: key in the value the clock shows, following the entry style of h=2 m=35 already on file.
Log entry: h=7 m=20
